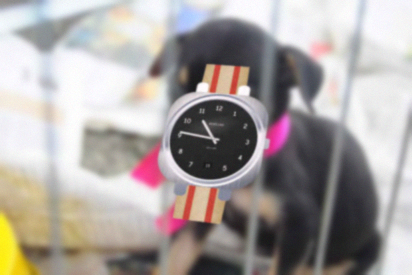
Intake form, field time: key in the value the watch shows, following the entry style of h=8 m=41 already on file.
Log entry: h=10 m=46
